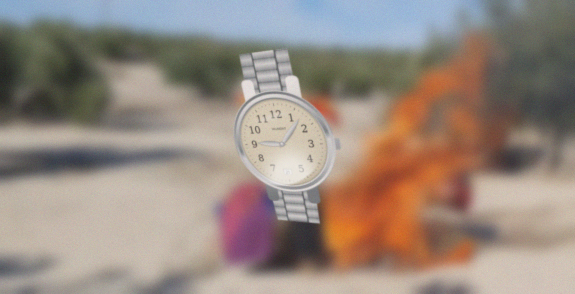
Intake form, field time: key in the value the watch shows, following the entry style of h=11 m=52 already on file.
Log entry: h=9 m=7
